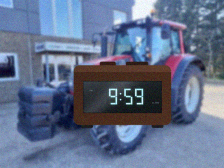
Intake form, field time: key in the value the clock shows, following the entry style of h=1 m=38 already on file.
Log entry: h=9 m=59
